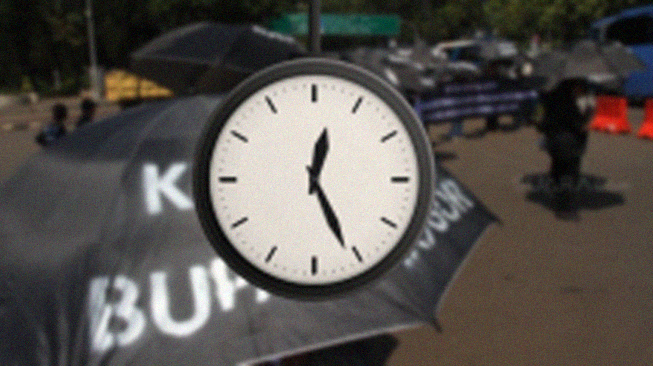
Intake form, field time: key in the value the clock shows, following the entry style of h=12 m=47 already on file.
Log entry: h=12 m=26
